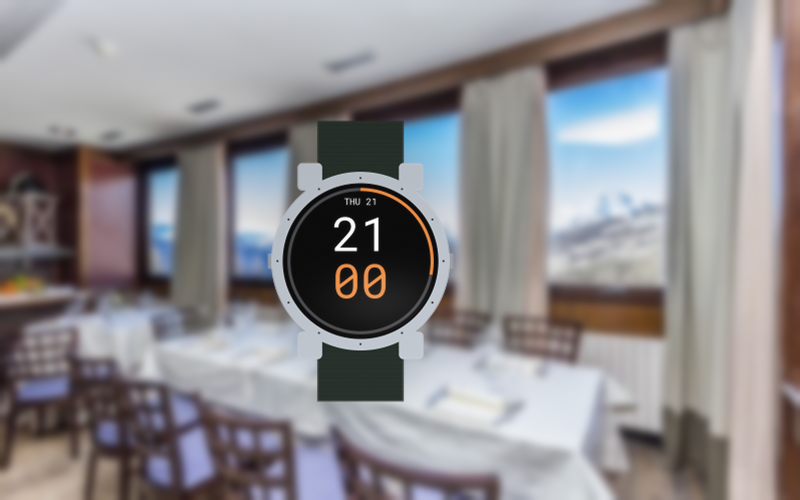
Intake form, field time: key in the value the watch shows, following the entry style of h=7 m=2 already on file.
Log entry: h=21 m=0
